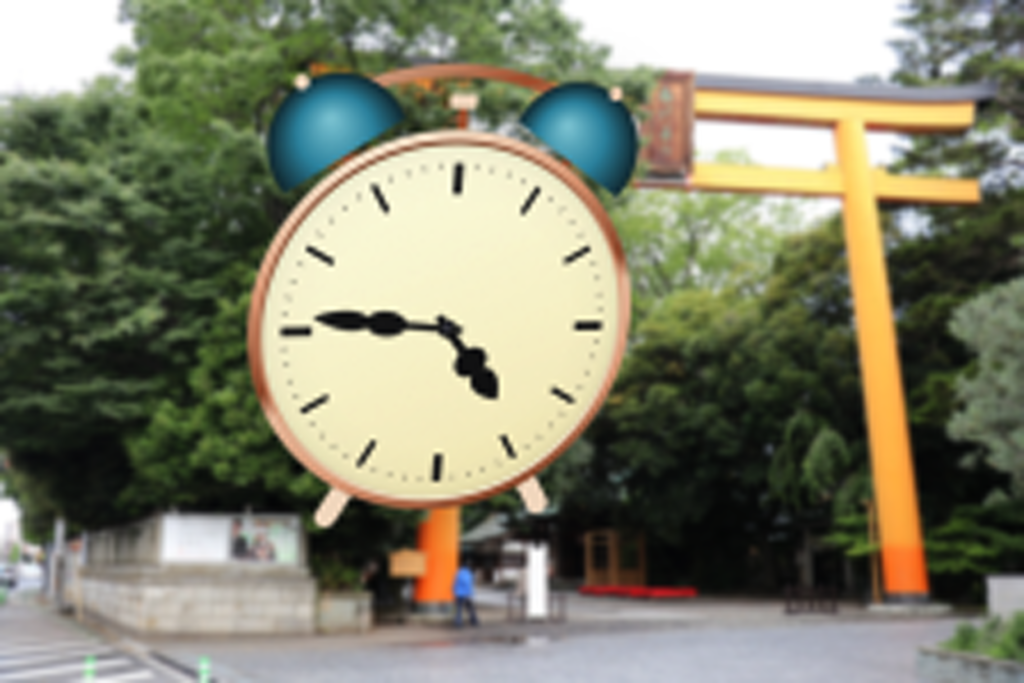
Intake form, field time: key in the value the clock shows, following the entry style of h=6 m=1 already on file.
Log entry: h=4 m=46
